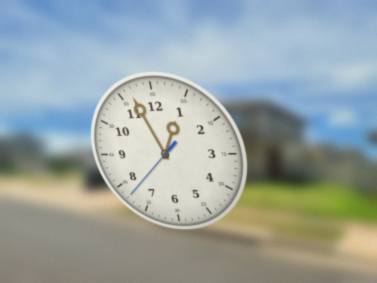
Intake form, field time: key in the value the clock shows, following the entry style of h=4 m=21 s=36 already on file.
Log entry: h=12 m=56 s=38
